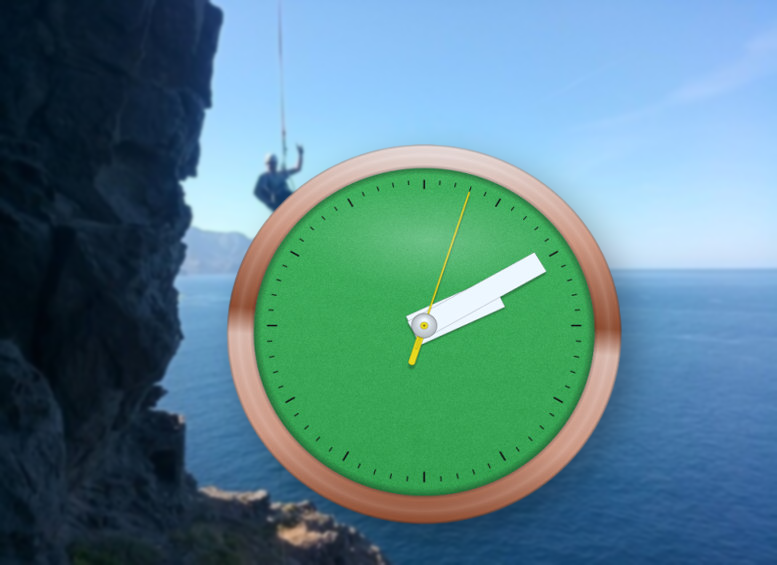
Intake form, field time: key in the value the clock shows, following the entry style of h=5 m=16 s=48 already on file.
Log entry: h=2 m=10 s=3
